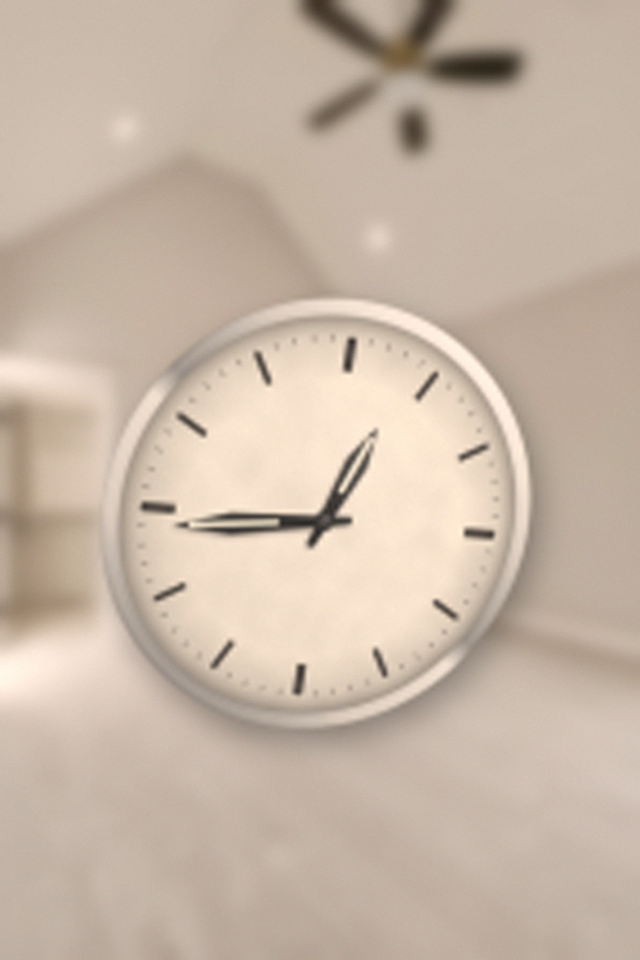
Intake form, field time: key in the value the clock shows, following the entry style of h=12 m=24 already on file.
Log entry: h=12 m=44
